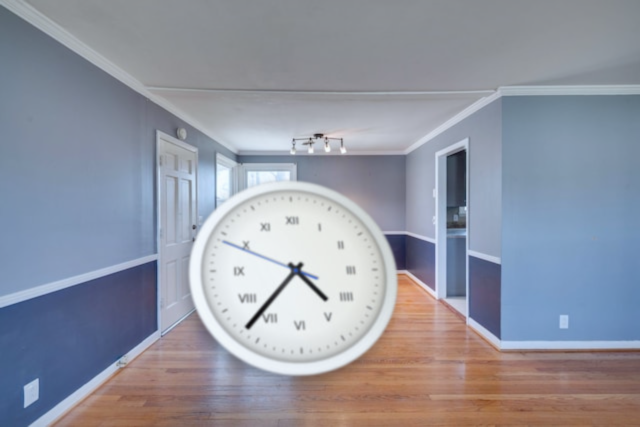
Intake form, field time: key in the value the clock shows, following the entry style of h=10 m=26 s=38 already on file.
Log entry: h=4 m=36 s=49
